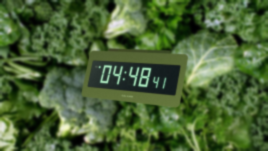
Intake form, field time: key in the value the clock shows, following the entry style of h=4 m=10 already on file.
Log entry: h=4 m=48
